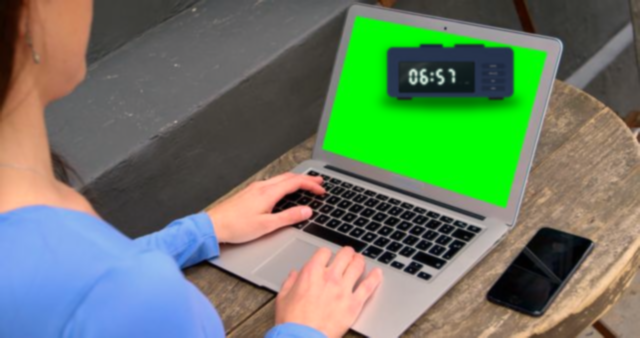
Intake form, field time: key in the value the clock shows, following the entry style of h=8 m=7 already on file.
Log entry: h=6 m=57
